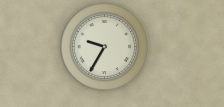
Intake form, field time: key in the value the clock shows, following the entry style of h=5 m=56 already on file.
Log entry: h=9 m=35
